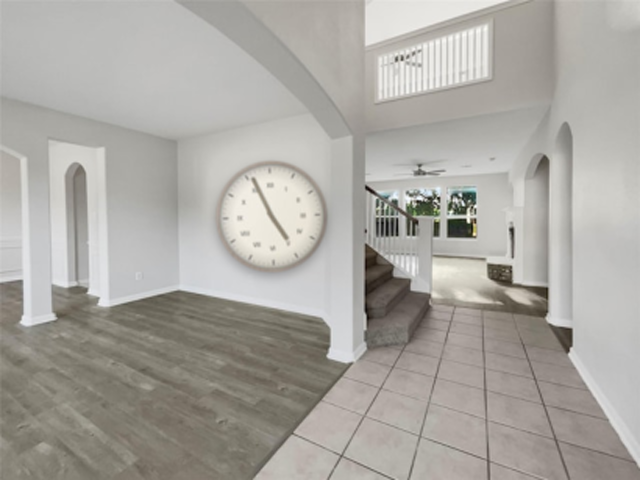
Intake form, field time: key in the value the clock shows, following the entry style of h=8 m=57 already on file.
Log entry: h=4 m=56
